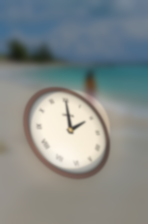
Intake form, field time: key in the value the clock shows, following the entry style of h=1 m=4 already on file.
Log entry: h=2 m=0
